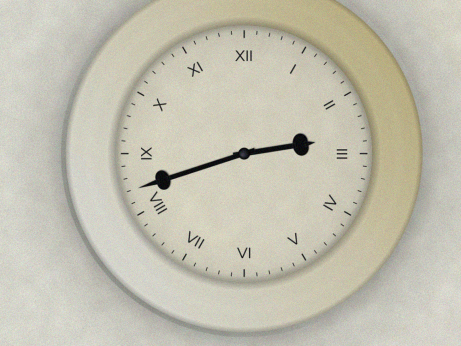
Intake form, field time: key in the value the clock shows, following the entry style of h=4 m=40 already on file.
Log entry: h=2 m=42
